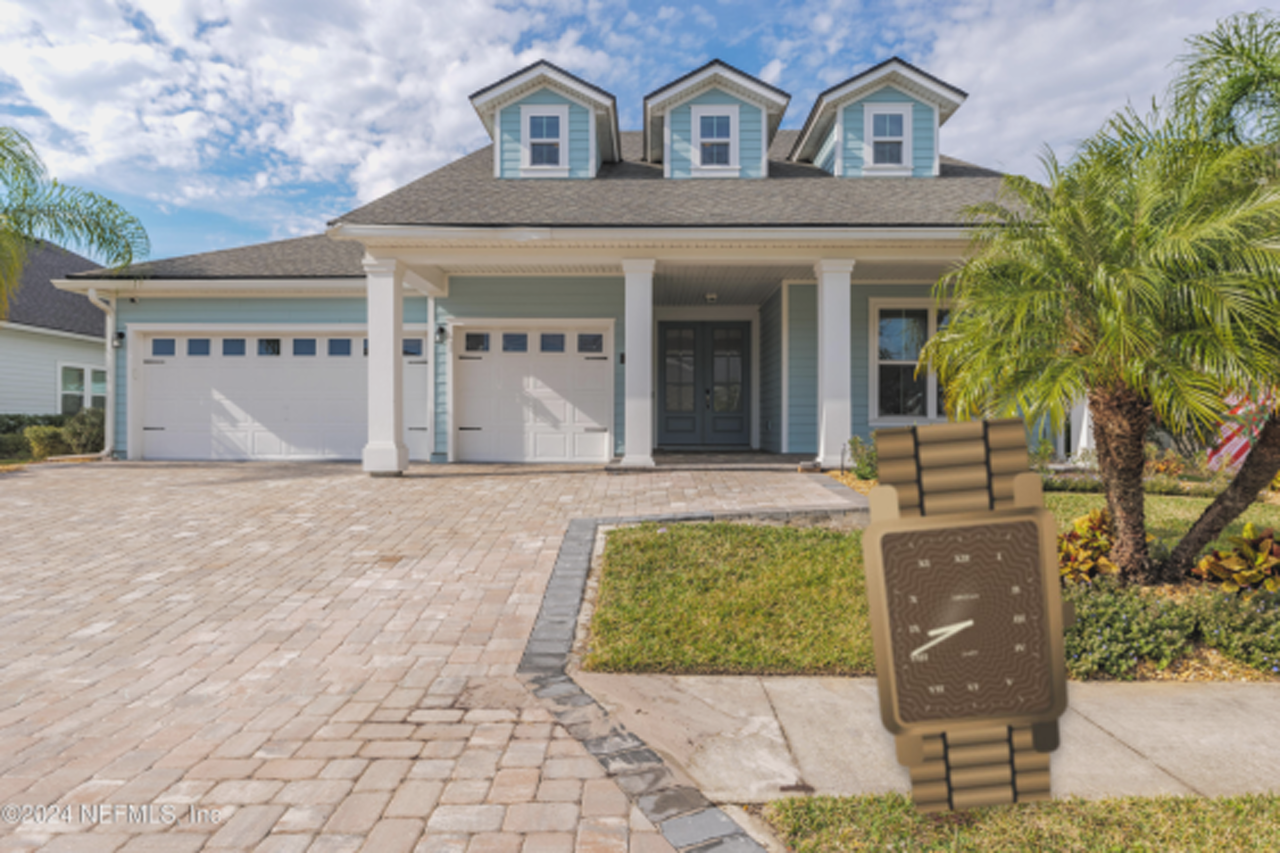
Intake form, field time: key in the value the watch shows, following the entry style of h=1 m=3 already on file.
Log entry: h=8 m=41
